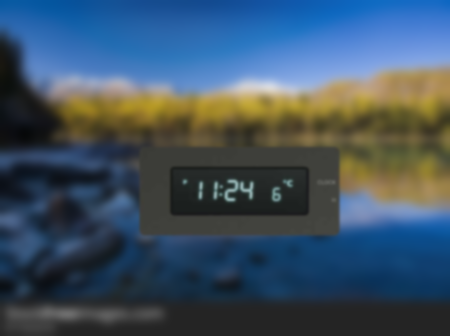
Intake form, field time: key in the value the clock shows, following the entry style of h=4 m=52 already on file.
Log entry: h=11 m=24
